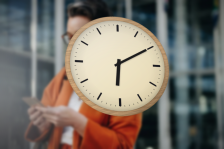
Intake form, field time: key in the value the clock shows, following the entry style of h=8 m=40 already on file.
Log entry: h=6 m=10
